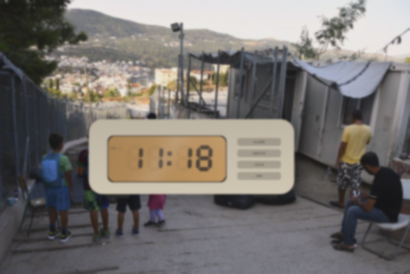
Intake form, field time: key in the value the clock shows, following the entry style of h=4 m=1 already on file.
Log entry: h=11 m=18
